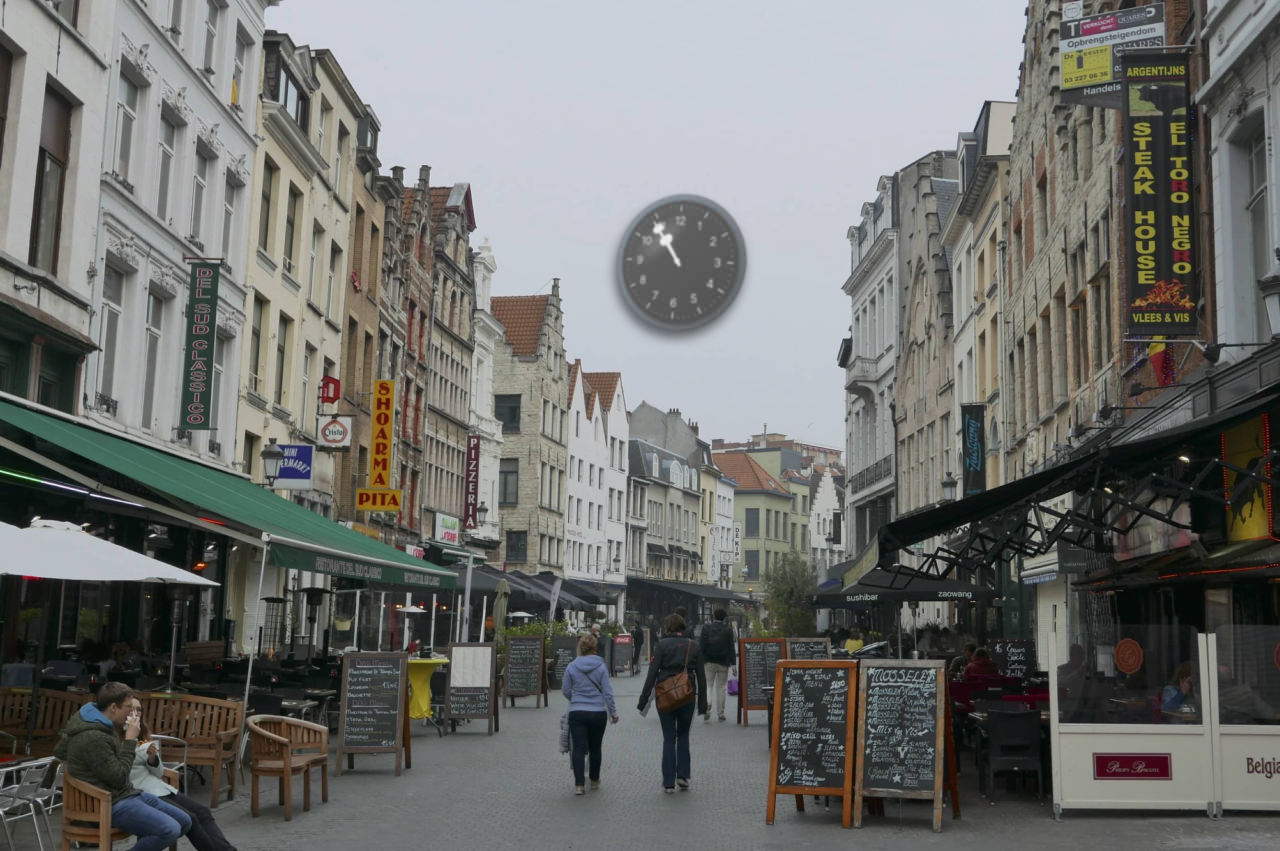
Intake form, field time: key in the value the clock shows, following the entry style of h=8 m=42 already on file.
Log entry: h=10 m=54
